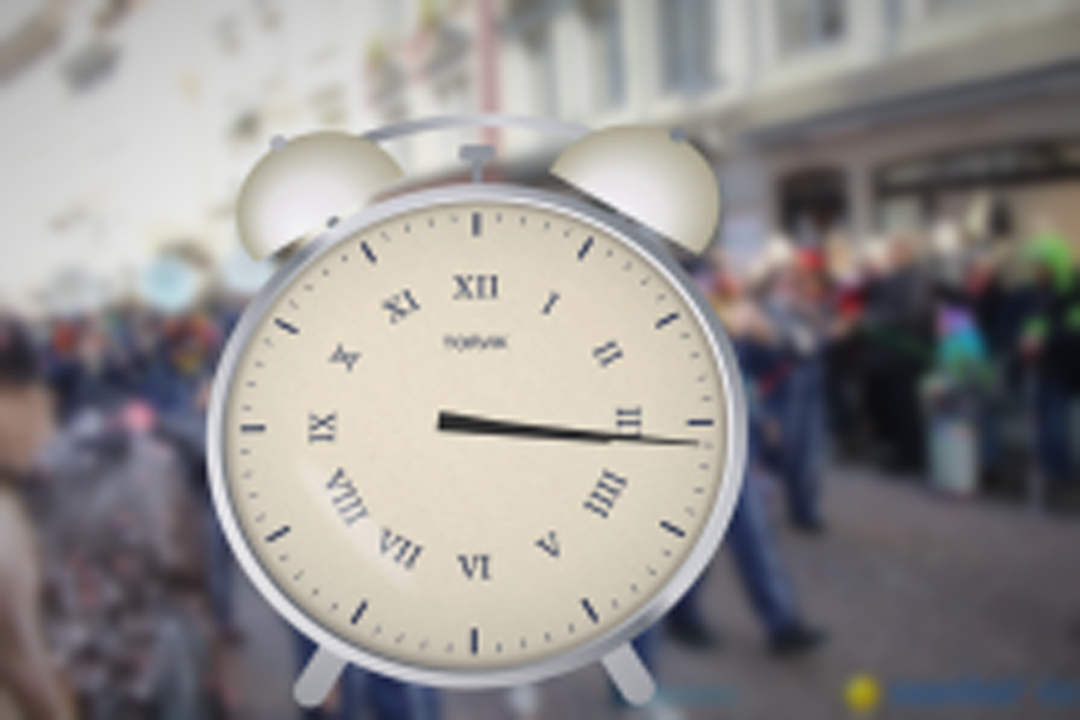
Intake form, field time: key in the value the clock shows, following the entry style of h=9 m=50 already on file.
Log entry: h=3 m=16
